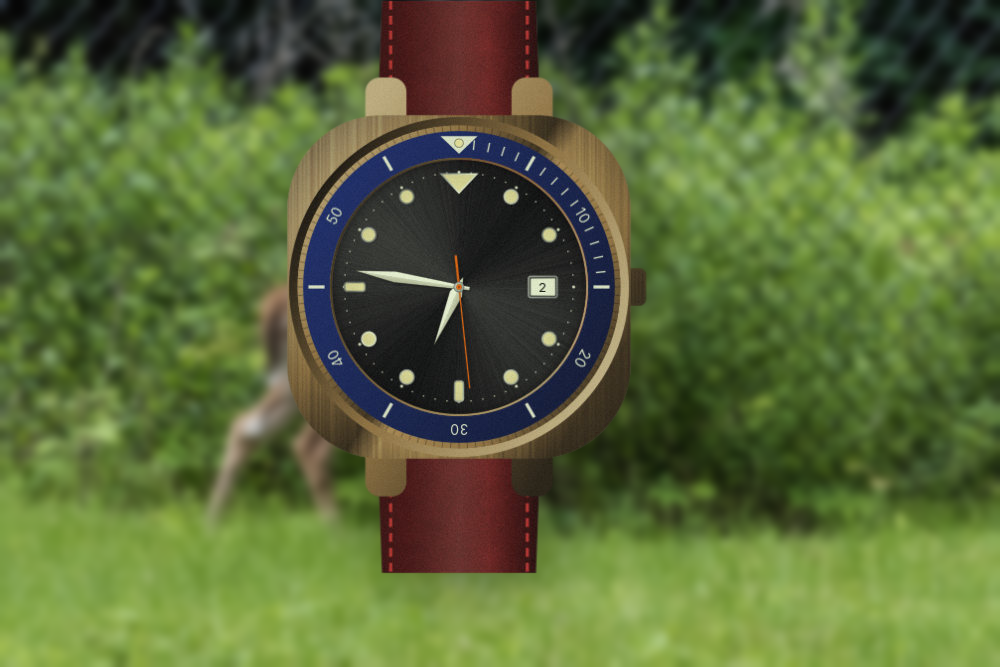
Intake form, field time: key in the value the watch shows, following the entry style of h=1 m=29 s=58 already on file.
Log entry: h=6 m=46 s=29
